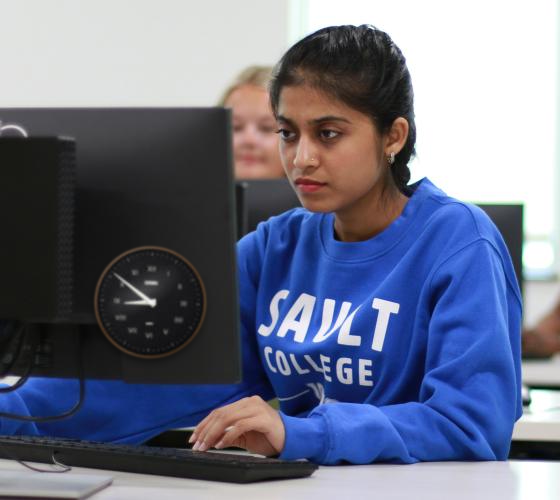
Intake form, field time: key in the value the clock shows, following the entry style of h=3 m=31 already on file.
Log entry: h=8 m=51
